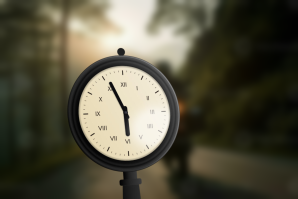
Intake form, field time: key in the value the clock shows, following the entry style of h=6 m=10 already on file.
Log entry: h=5 m=56
